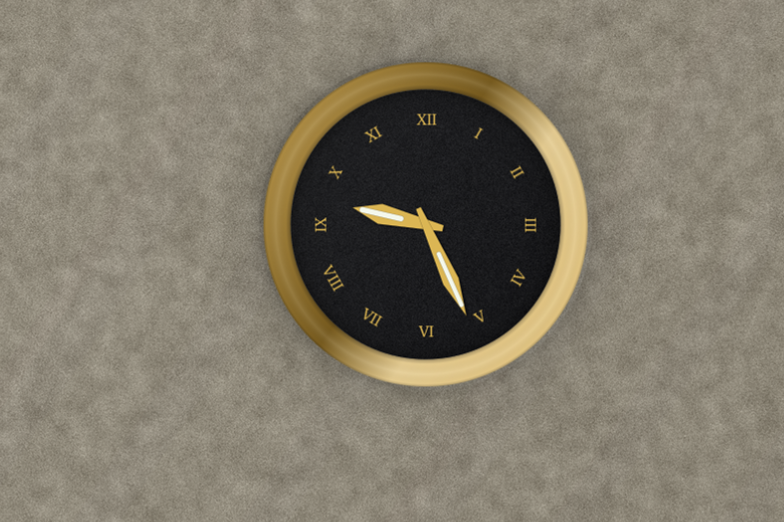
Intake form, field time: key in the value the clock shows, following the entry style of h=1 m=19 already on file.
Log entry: h=9 m=26
